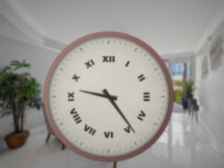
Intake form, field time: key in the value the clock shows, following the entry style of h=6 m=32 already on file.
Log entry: h=9 m=24
